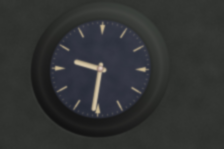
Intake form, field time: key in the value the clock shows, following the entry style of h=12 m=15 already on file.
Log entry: h=9 m=31
